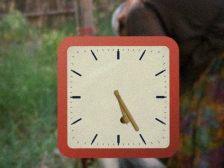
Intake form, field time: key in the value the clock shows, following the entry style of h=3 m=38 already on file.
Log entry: h=5 m=25
